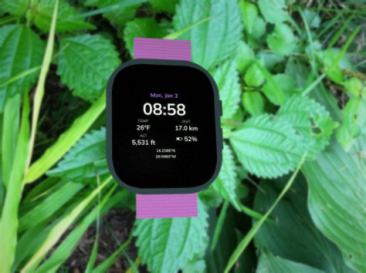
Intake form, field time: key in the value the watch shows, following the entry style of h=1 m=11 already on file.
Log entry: h=8 m=58
